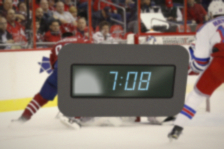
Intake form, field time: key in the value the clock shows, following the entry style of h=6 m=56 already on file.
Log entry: h=7 m=8
